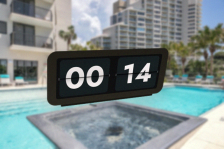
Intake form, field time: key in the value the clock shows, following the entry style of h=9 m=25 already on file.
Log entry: h=0 m=14
